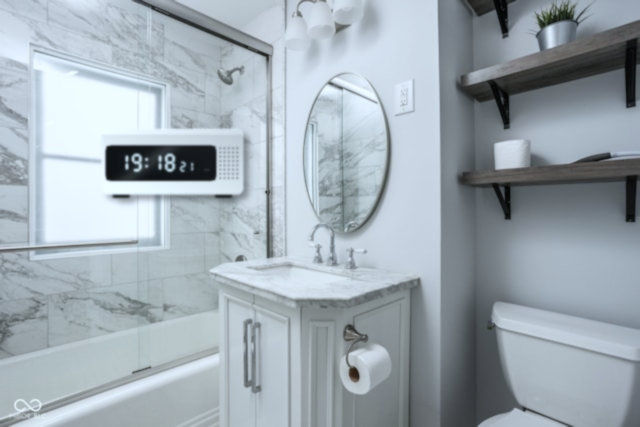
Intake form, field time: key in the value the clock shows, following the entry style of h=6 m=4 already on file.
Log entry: h=19 m=18
